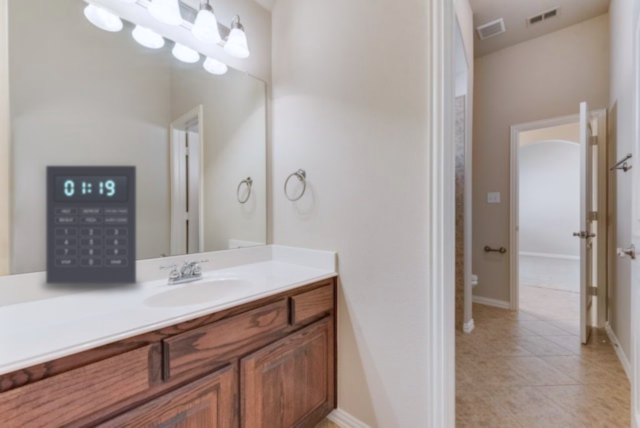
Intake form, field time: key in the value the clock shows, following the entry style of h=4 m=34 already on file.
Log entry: h=1 m=19
